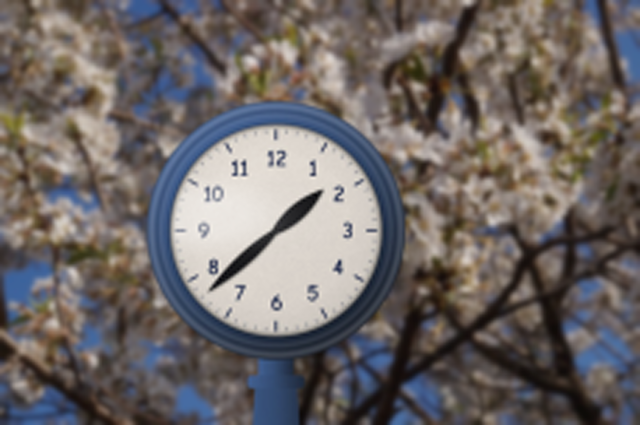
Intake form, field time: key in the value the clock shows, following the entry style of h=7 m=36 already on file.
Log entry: h=1 m=38
